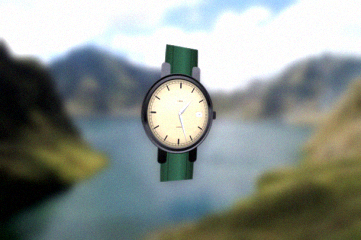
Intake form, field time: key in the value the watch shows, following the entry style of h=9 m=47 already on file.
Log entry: h=1 m=27
